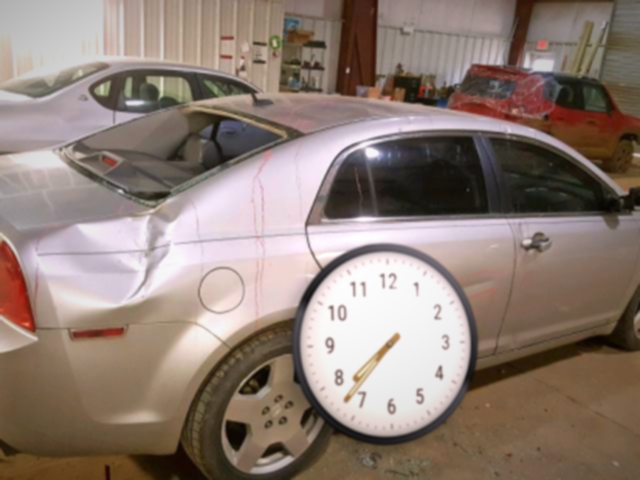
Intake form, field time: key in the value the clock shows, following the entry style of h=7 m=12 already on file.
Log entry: h=7 m=37
